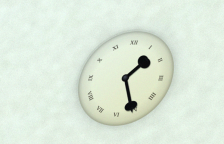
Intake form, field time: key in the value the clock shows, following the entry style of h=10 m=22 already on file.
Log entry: h=1 m=26
